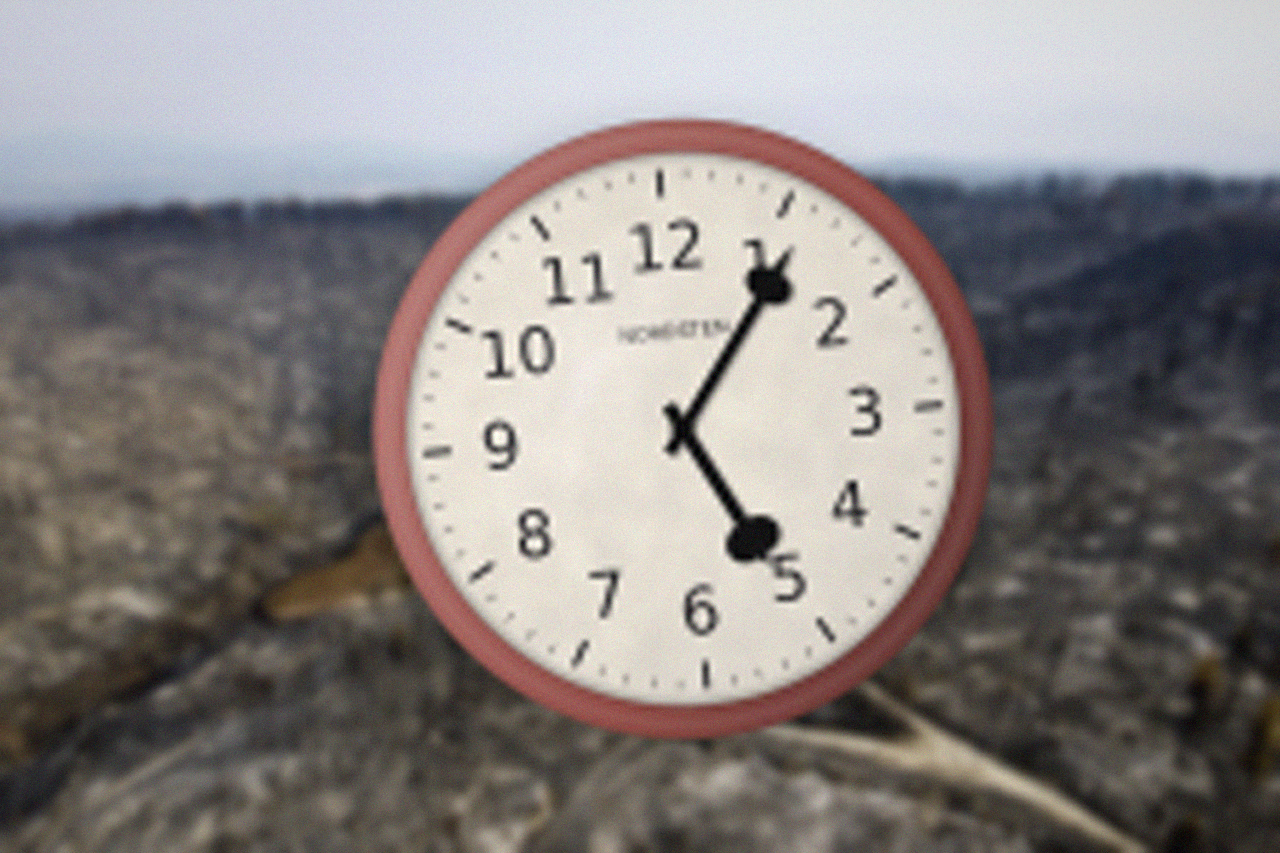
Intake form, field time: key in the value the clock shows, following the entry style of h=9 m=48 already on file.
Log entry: h=5 m=6
